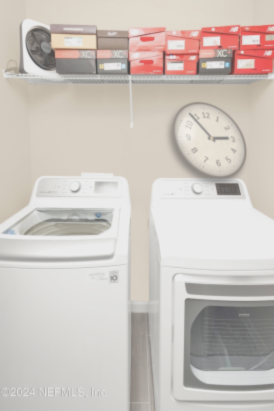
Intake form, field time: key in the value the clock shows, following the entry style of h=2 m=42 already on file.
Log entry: h=2 m=54
